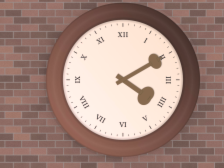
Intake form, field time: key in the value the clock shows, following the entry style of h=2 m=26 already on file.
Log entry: h=4 m=10
